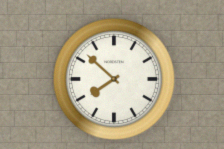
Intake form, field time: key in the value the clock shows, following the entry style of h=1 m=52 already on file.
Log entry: h=7 m=52
